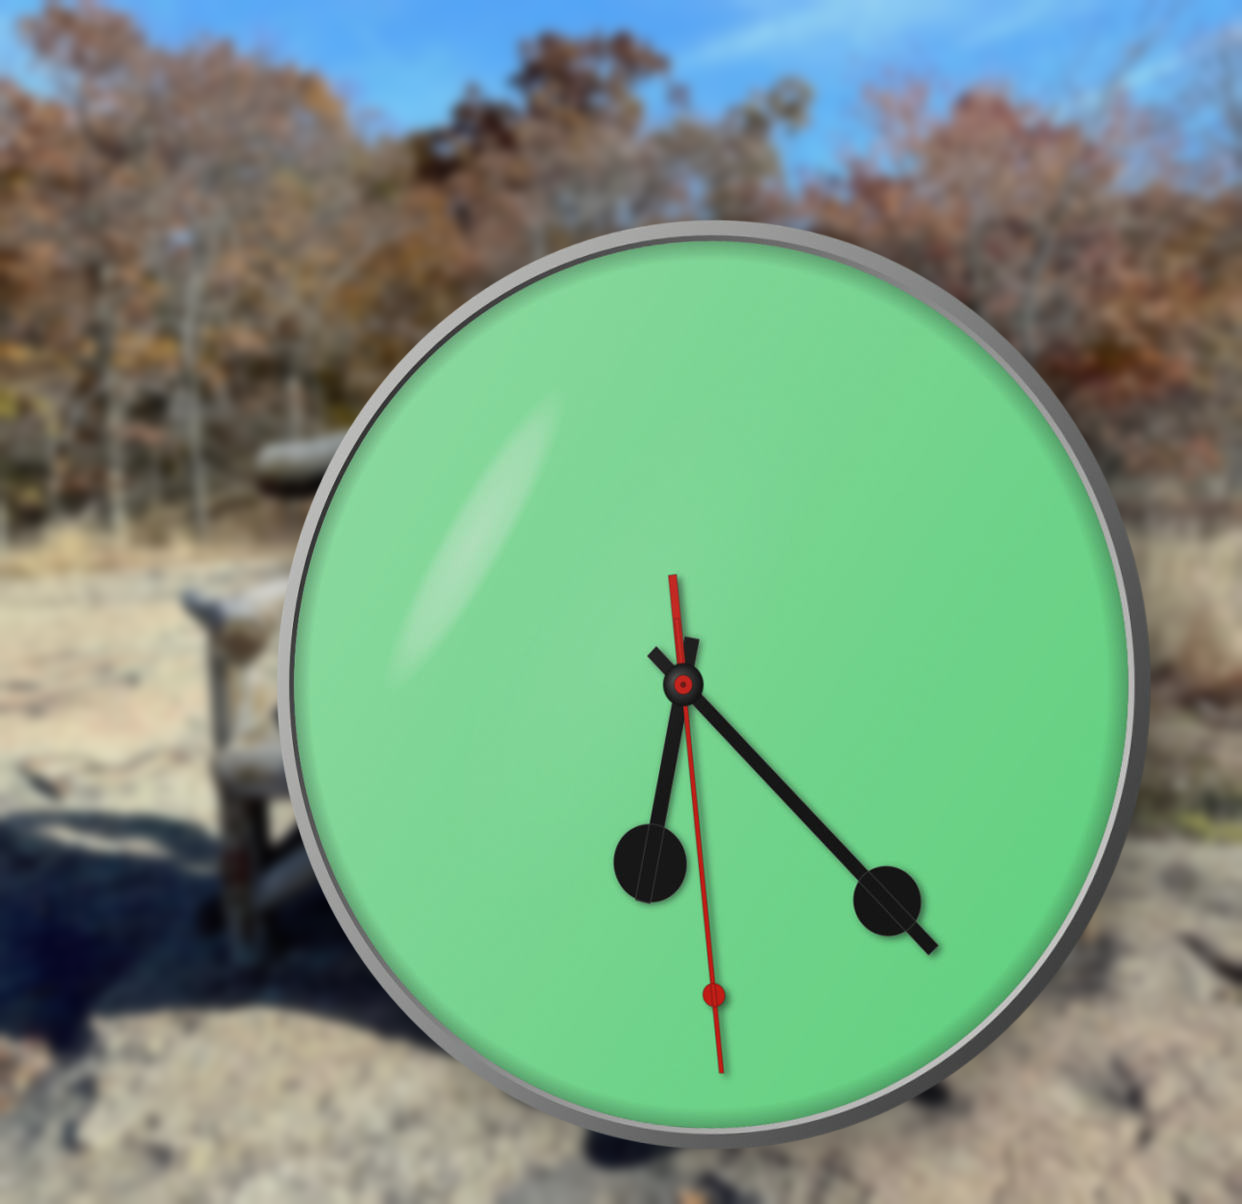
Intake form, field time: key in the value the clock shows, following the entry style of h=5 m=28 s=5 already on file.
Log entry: h=6 m=22 s=29
